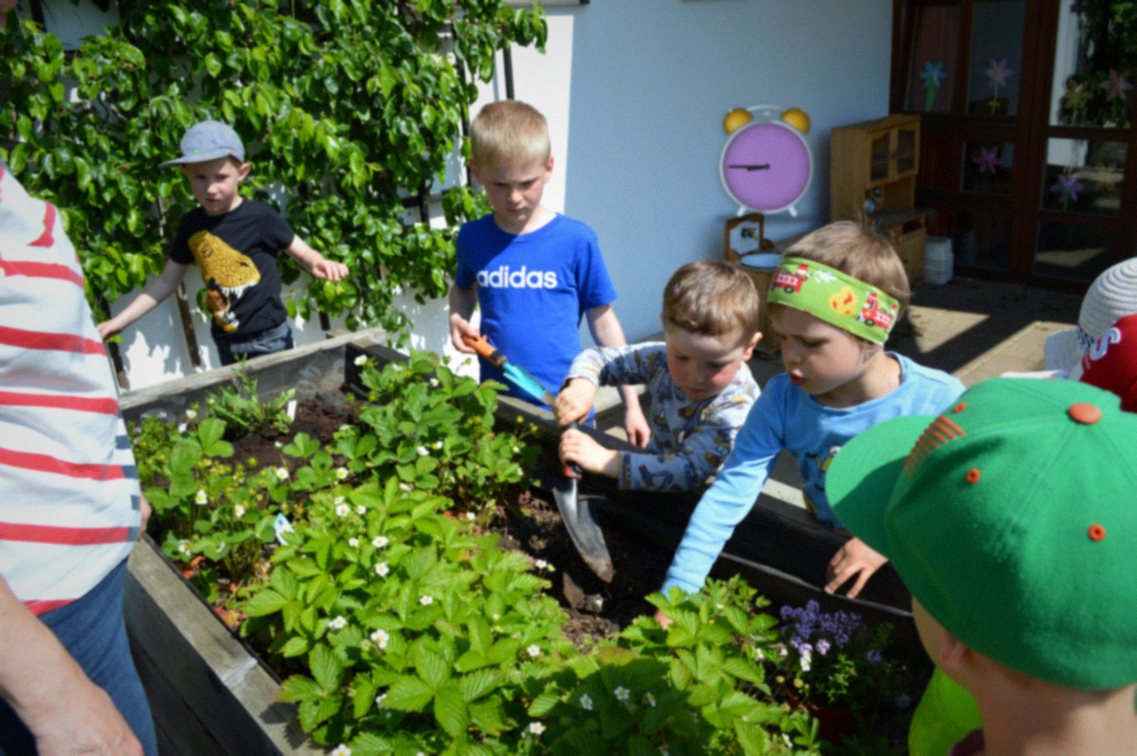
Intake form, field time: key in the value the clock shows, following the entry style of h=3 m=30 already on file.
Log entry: h=8 m=45
